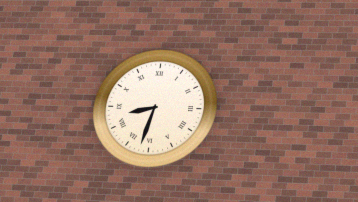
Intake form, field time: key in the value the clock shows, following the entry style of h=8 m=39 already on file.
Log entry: h=8 m=32
